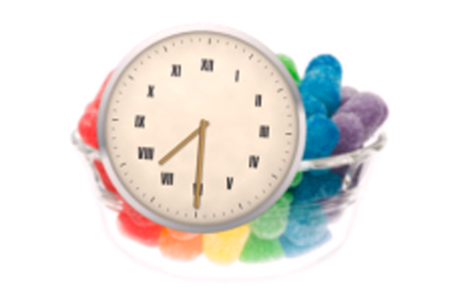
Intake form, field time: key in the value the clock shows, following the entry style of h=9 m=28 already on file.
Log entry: h=7 m=30
